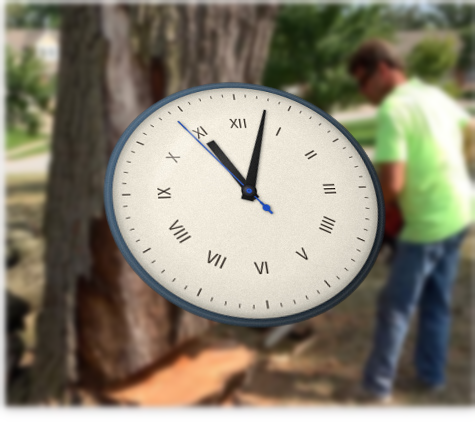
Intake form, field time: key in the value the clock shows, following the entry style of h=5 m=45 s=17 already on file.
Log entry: h=11 m=2 s=54
